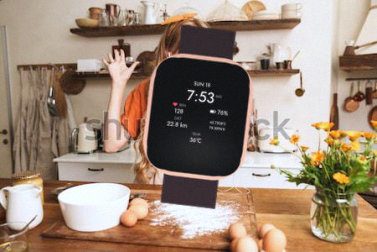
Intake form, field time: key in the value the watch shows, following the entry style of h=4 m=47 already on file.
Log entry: h=7 m=53
